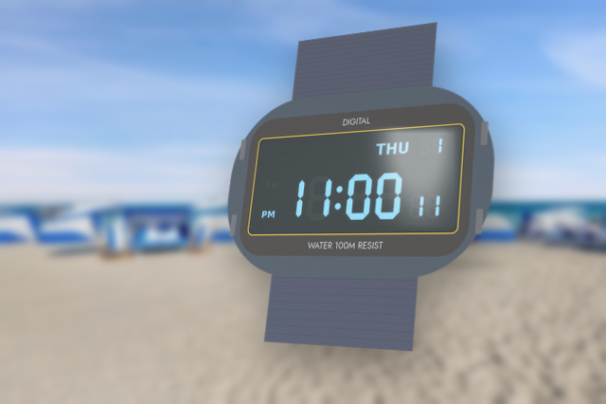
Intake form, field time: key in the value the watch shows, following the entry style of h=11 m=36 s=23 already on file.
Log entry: h=11 m=0 s=11
